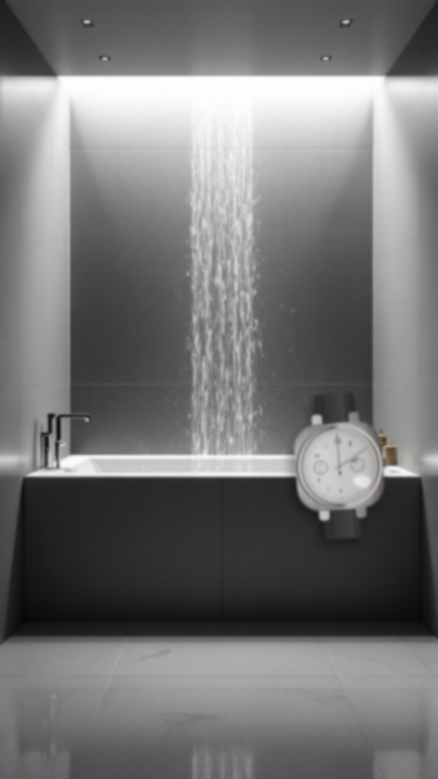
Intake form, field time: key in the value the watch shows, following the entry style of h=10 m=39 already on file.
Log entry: h=2 m=10
